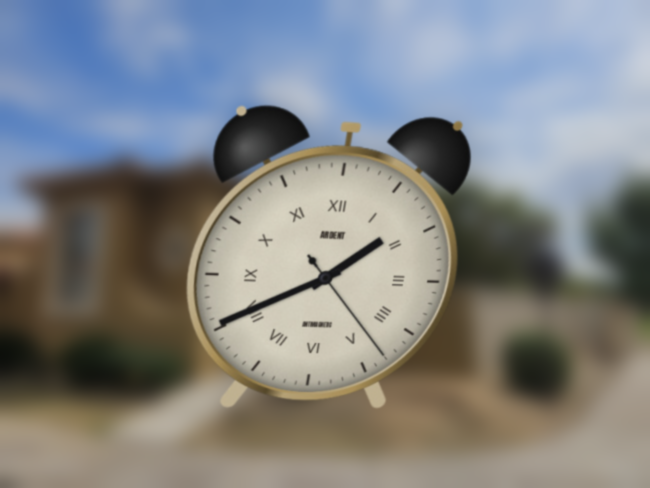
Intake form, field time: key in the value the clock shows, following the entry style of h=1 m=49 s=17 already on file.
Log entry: h=1 m=40 s=23
